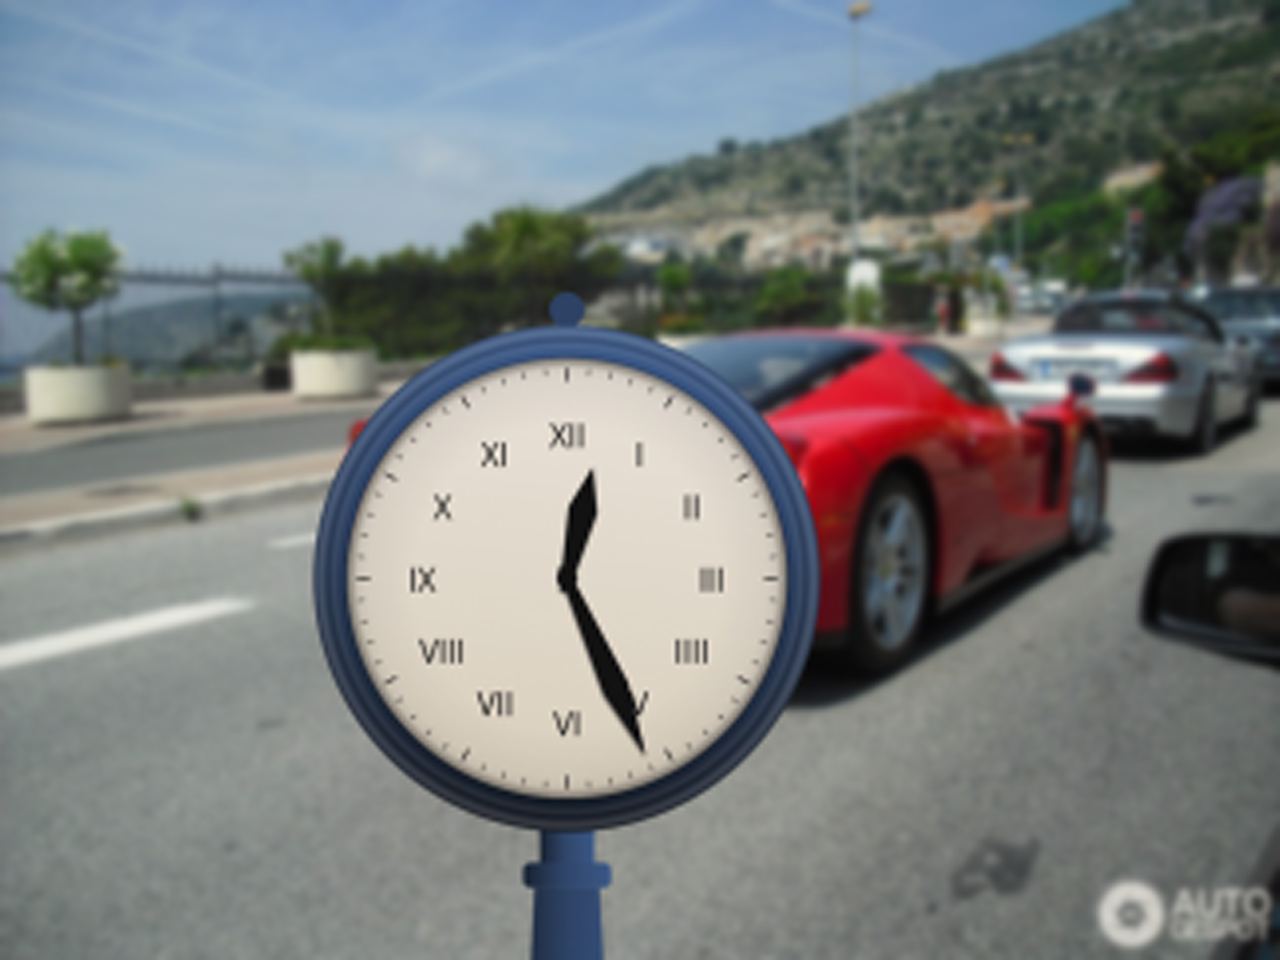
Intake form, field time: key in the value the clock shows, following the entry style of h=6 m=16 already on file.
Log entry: h=12 m=26
